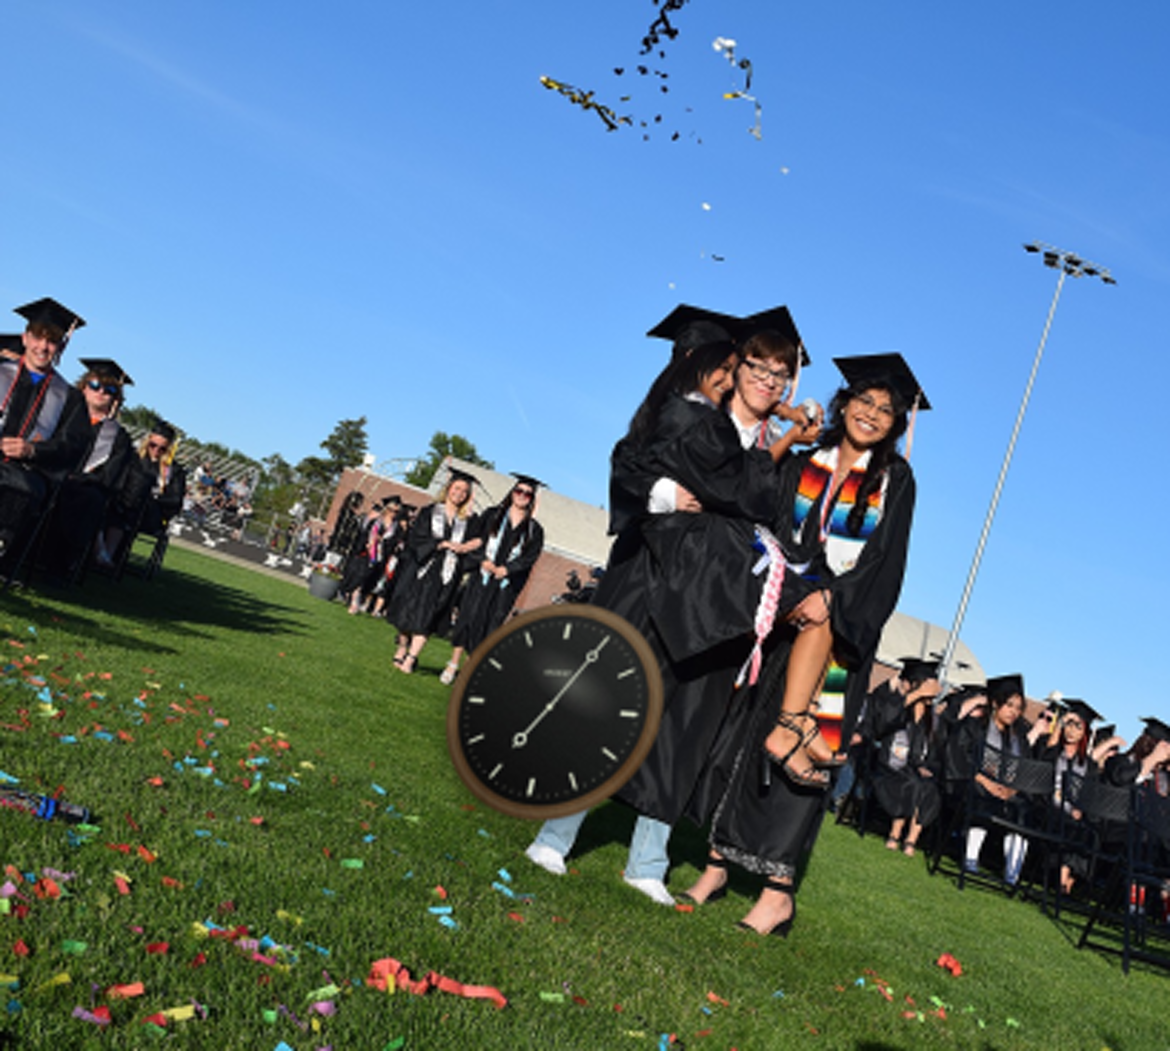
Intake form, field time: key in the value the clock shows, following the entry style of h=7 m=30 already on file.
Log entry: h=7 m=5
